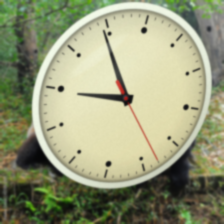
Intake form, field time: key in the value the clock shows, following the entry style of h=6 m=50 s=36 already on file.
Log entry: h=8 m=54 s=23
